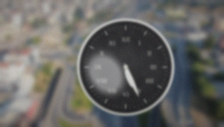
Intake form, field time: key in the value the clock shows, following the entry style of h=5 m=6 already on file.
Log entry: h=5 m=26
